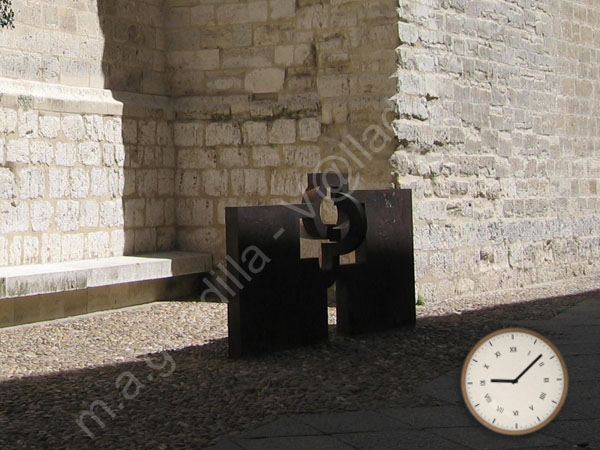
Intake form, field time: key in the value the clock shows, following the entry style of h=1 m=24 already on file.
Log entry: h=9 m=8
